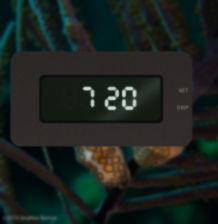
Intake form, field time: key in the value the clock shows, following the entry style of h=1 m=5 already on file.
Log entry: h=7 m=20
